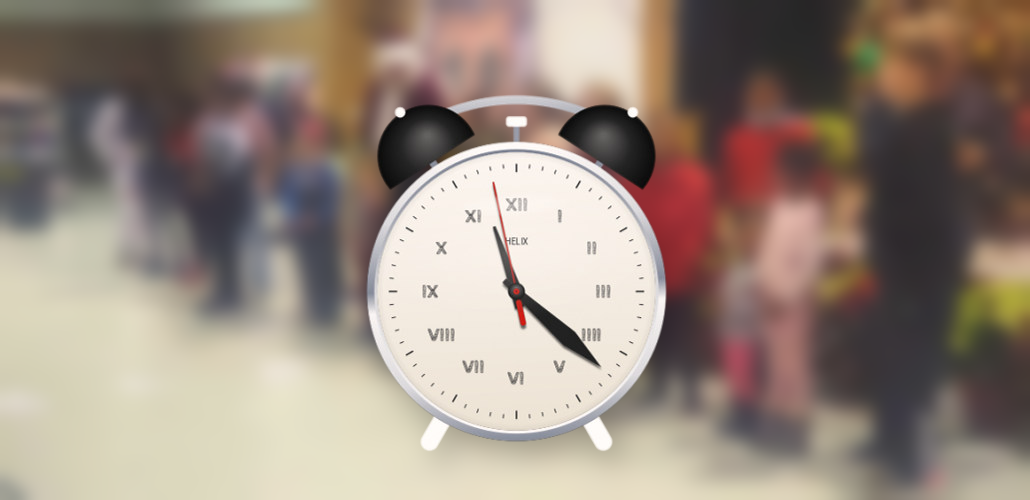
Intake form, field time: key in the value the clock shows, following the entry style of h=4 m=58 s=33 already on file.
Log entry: h=11 m=21 s=58
